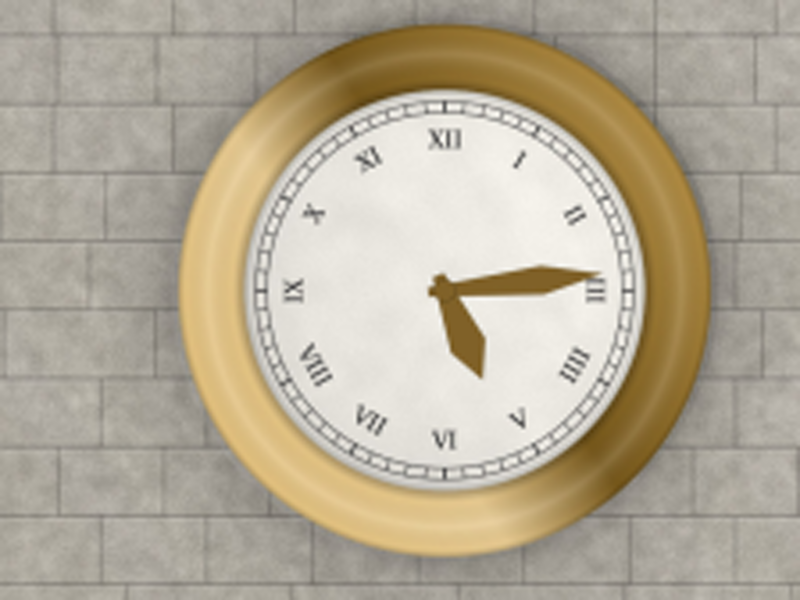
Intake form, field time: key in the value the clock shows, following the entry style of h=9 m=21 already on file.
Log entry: h=5 m=14
